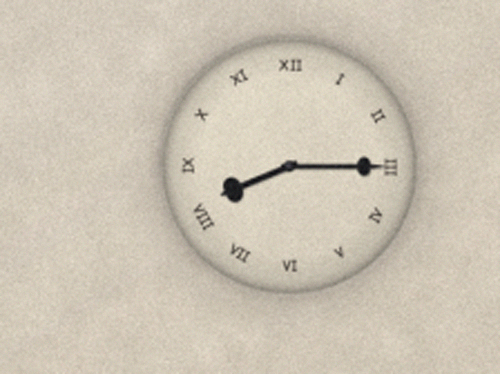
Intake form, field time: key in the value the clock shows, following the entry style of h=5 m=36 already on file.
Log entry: h=8 m=15
